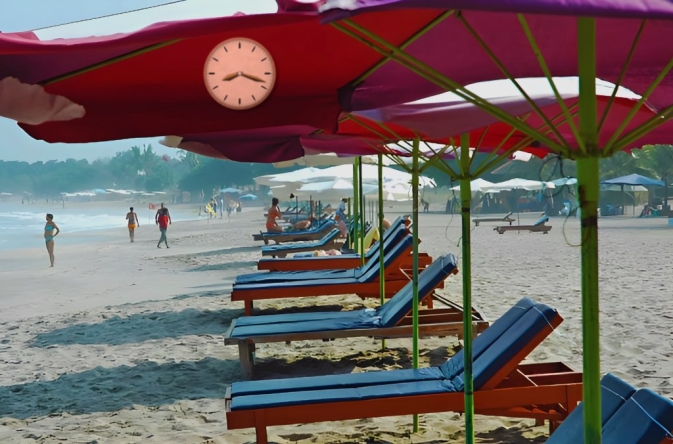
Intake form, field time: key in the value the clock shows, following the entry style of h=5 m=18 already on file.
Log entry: h=8 m=18
